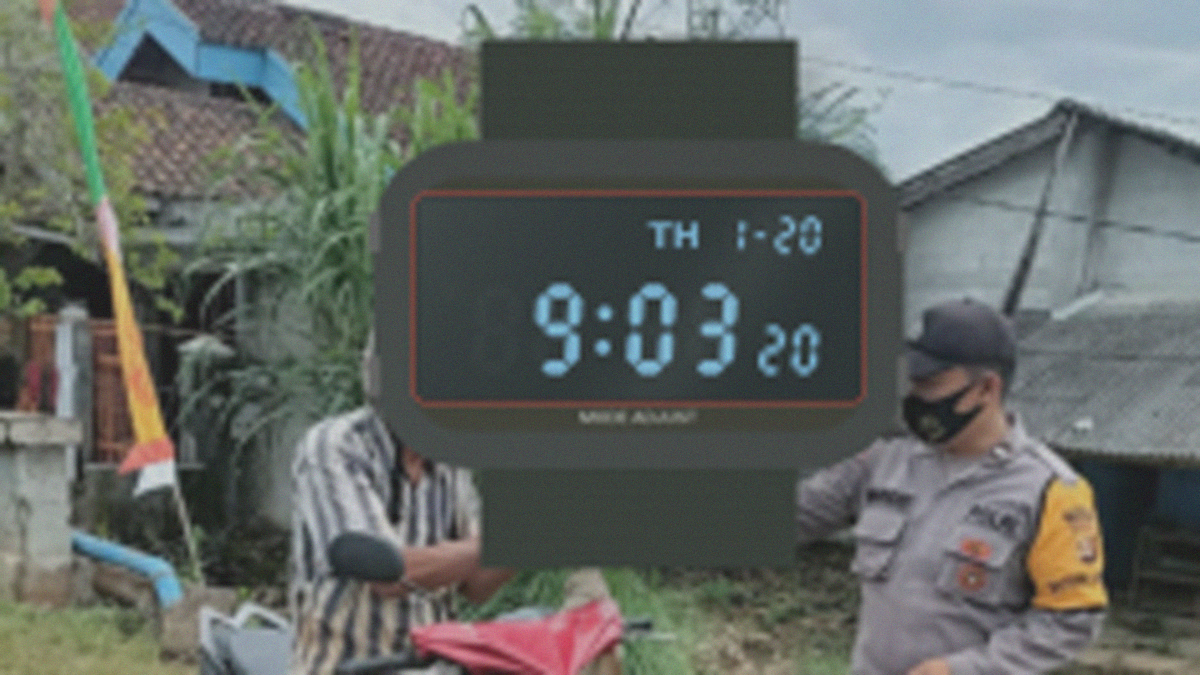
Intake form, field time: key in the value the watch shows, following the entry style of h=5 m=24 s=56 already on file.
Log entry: h=9 m=3 s=20
